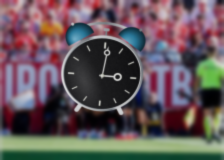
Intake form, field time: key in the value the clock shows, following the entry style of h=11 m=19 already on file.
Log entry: h=3 m=1
